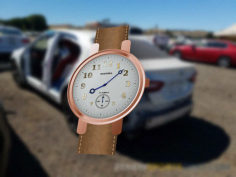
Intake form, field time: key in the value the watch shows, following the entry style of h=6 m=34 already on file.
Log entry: h=8 m=8
